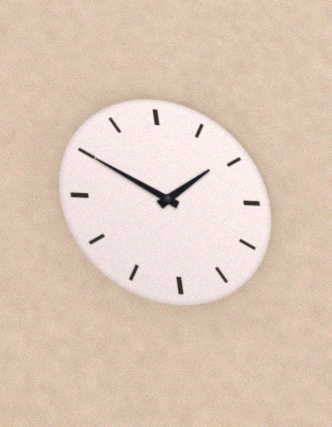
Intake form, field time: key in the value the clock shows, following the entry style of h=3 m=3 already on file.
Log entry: h=1 m=50
